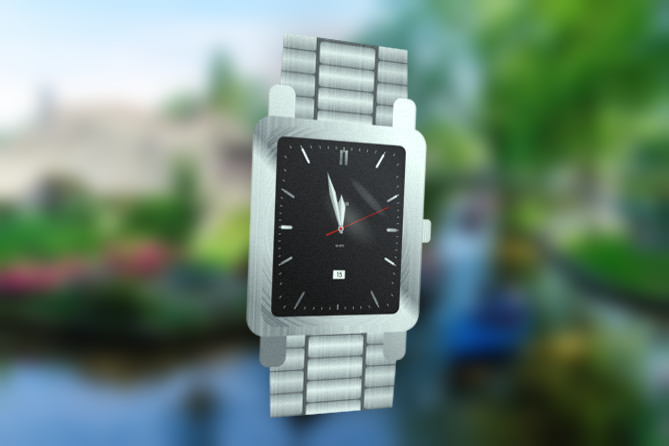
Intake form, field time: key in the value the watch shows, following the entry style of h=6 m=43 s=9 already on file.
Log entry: h=11 m=57 s=11
